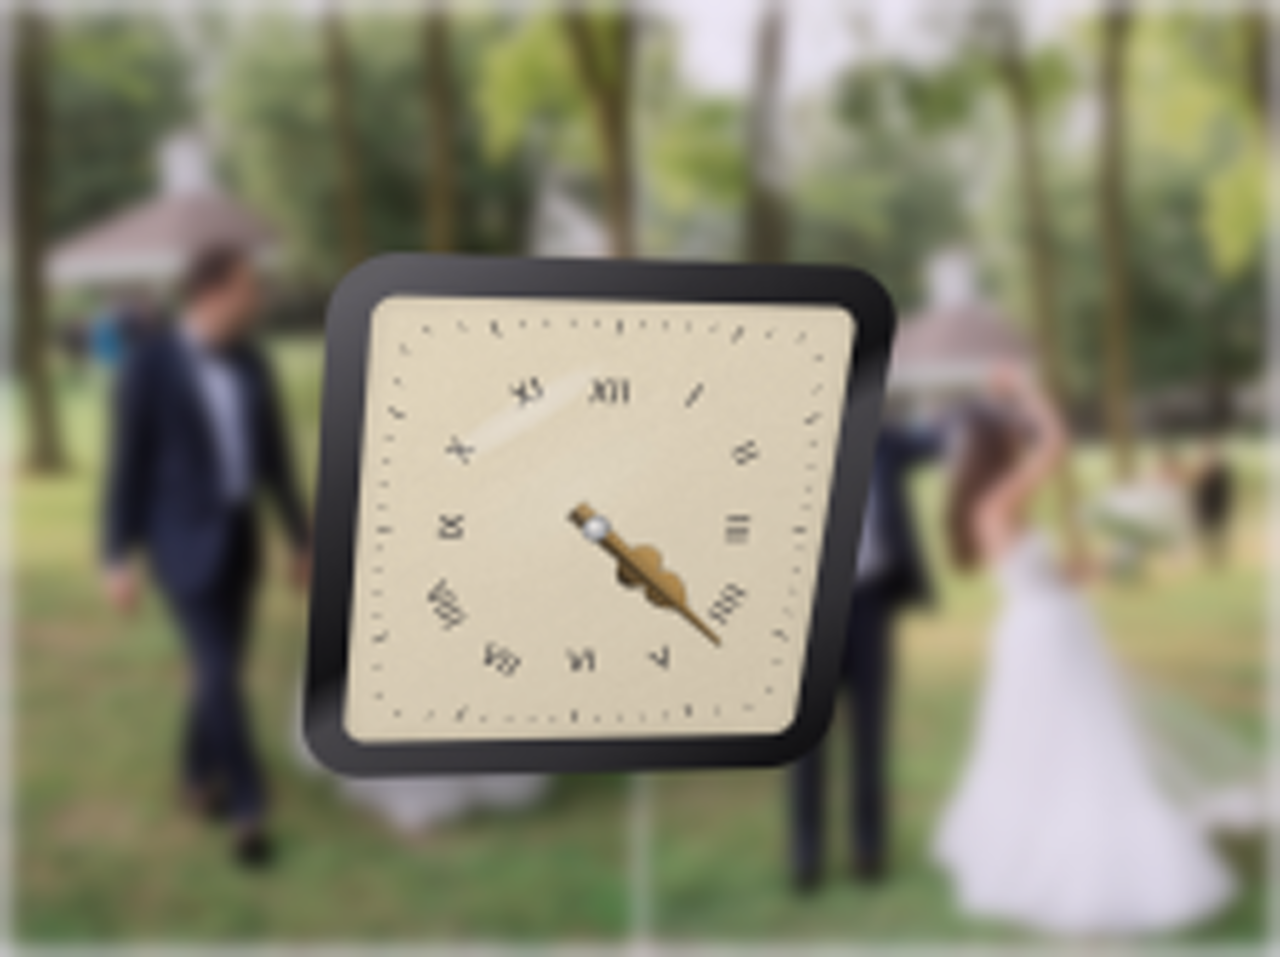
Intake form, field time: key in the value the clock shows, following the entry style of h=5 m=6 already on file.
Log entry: h=4 m=22
